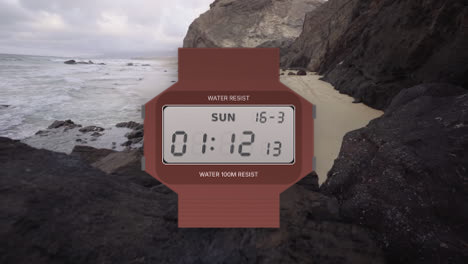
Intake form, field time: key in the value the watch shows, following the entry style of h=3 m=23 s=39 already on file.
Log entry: h=1 m=12 s=13
